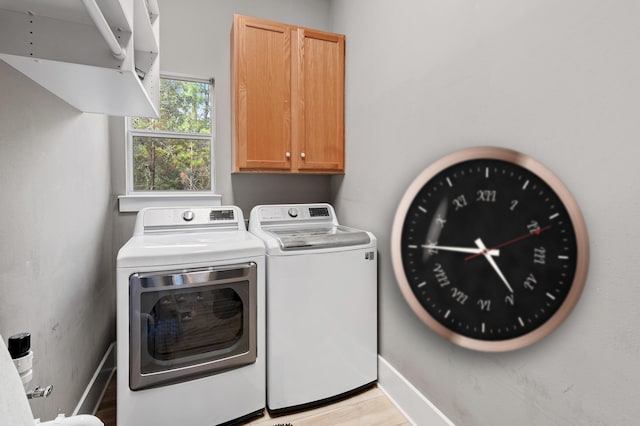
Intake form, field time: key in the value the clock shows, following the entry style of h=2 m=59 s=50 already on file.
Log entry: h=4 m=45 s=11
